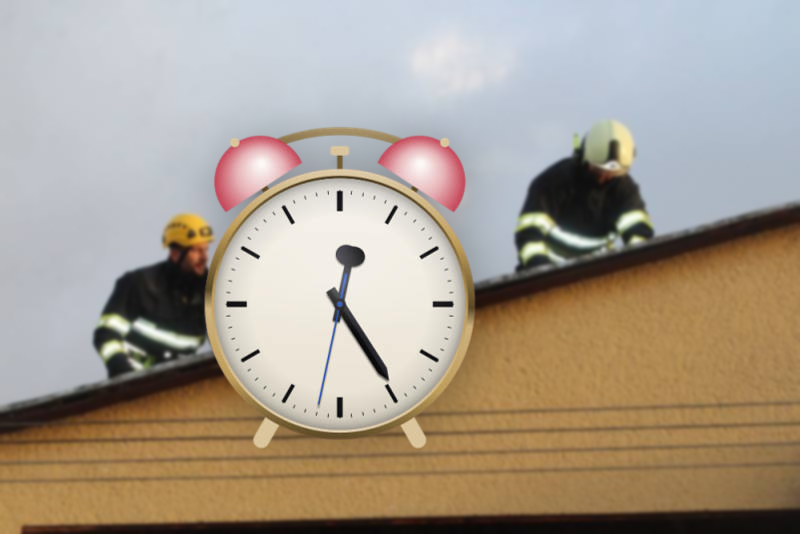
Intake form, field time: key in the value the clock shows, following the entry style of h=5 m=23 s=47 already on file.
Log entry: h=12 m=24 s=32
